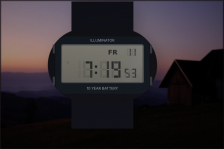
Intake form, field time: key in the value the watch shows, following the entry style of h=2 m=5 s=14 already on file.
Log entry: h=7 m=19 s=53
